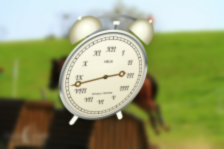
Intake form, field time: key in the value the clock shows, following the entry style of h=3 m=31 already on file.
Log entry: h=2 m=43
